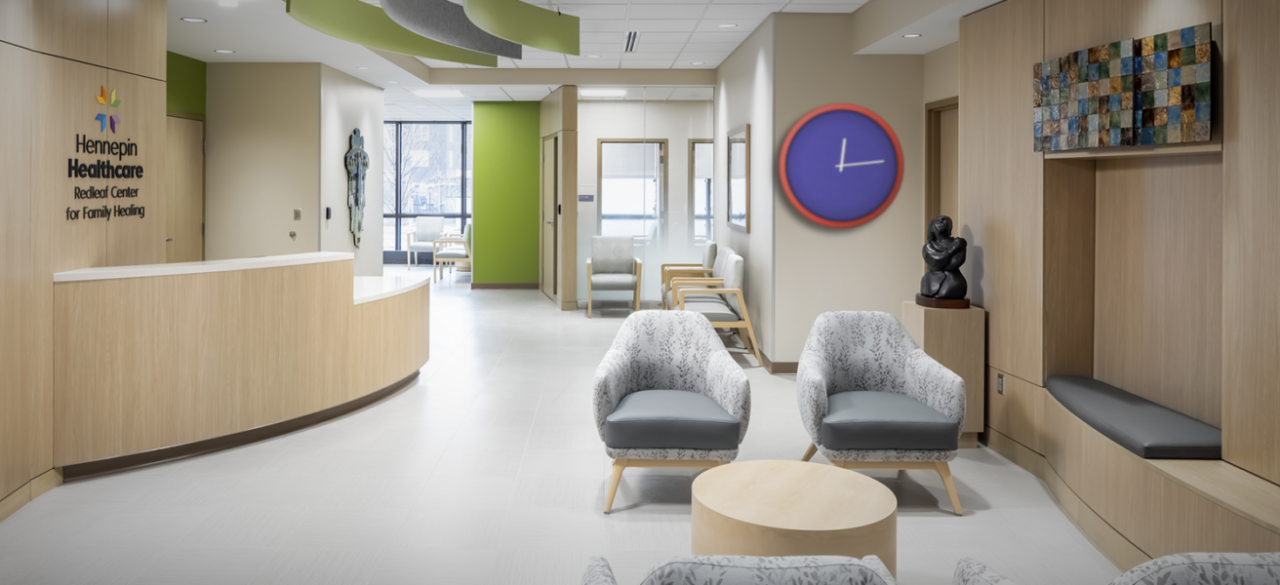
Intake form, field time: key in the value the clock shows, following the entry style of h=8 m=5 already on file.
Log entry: h=12 m=14
